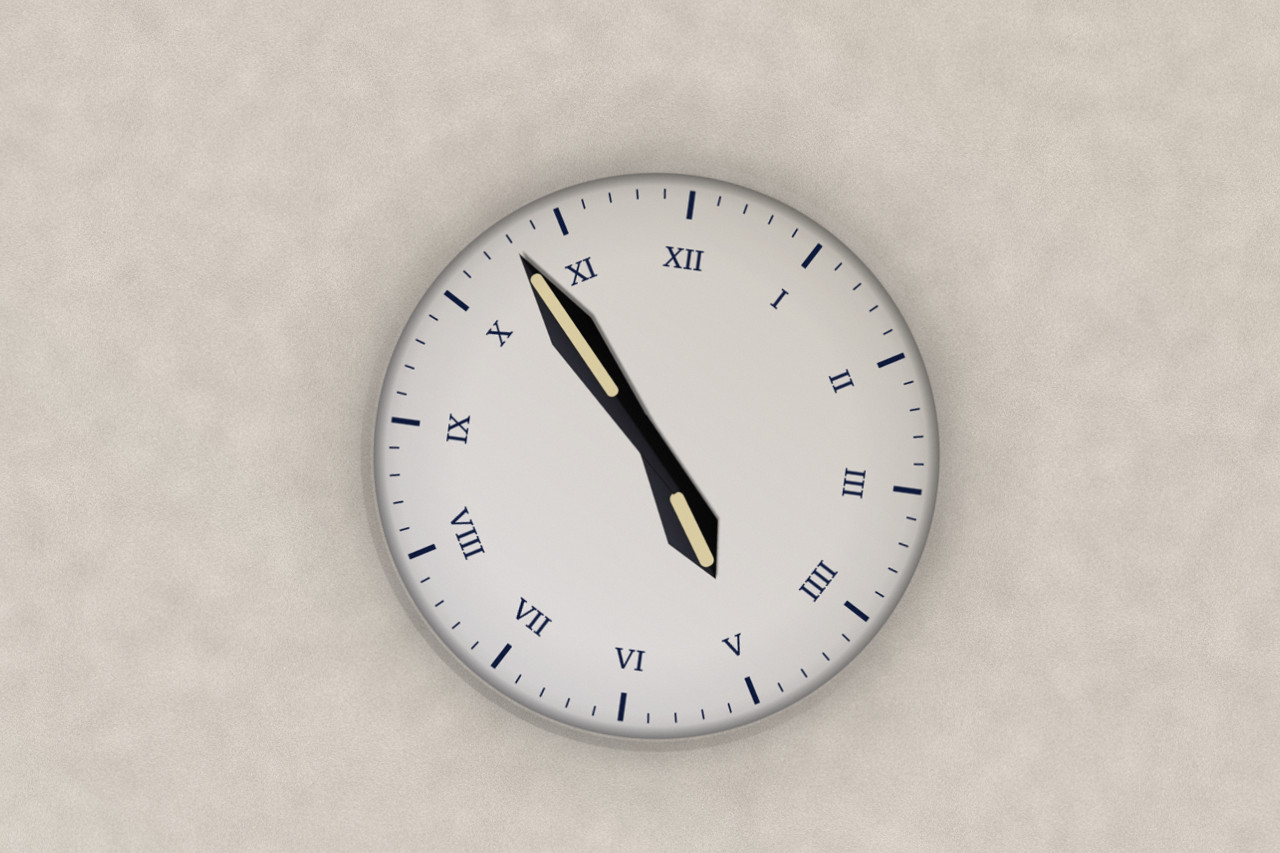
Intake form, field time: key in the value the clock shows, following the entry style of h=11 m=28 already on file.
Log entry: h=4 m=53
